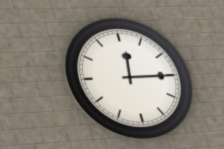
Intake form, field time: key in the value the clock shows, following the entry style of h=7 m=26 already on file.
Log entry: h=12 m=15
